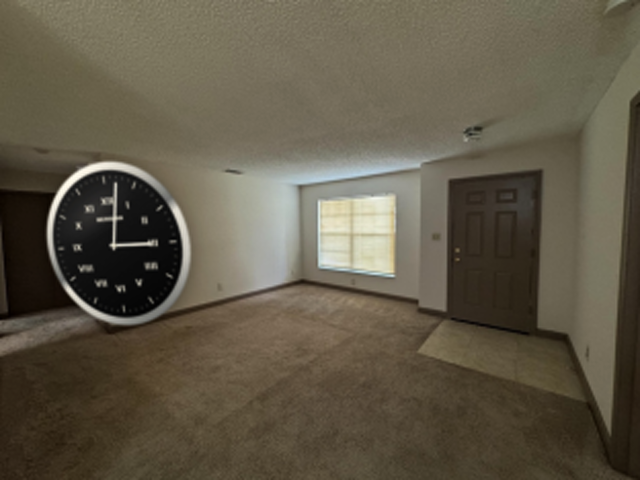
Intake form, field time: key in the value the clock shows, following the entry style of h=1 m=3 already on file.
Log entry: h=3 m=2
